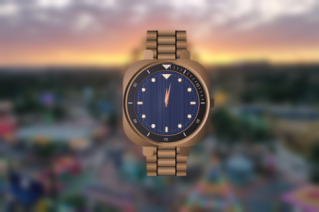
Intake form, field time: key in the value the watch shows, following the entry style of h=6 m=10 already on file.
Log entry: h=12 m=2
